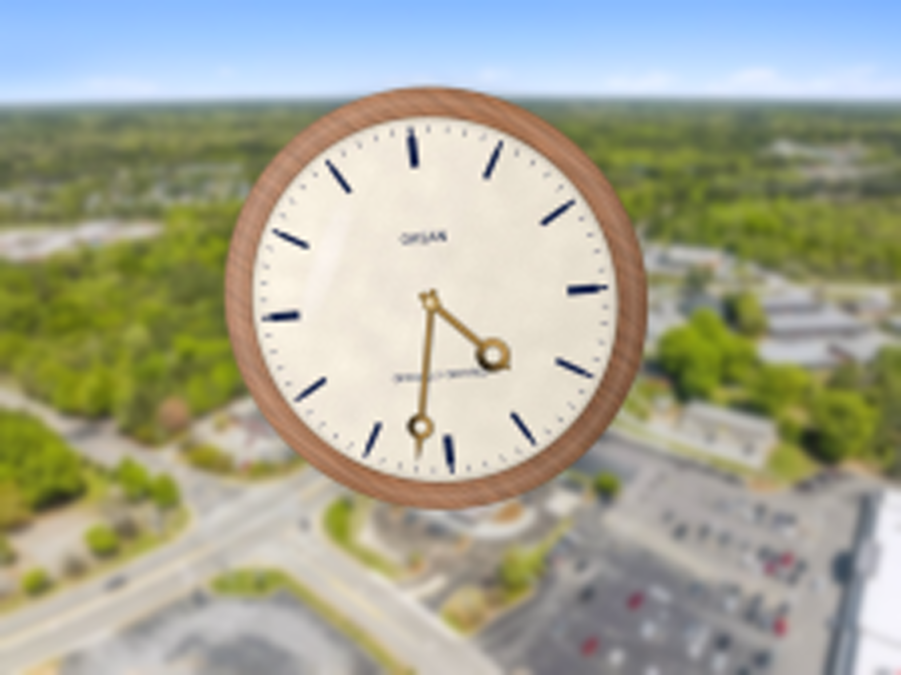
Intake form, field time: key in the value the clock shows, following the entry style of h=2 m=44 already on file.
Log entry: h=4 m=32
